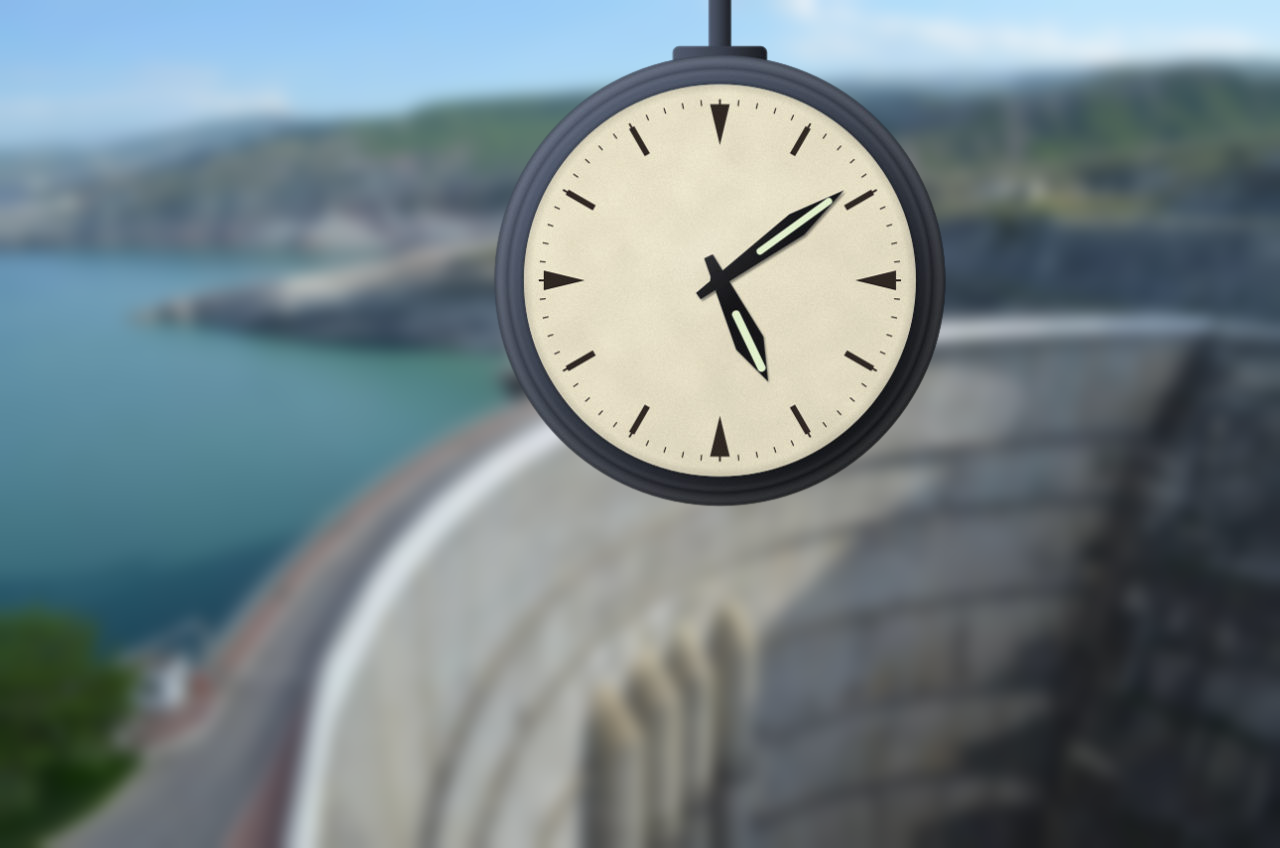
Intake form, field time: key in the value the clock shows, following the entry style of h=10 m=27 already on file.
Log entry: h=5 m=9
